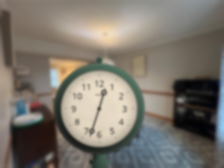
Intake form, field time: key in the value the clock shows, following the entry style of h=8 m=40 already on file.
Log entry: h=12 m=33
